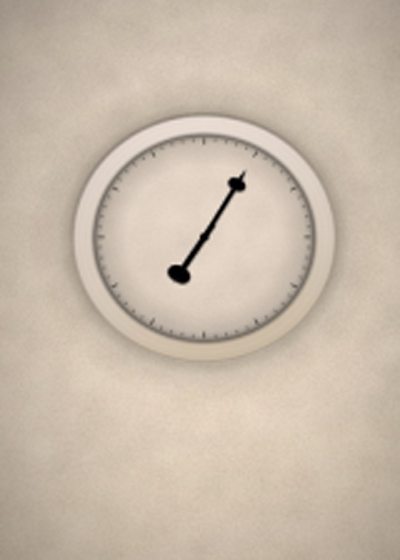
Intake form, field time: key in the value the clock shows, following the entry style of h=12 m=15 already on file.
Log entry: h=7 m=5
